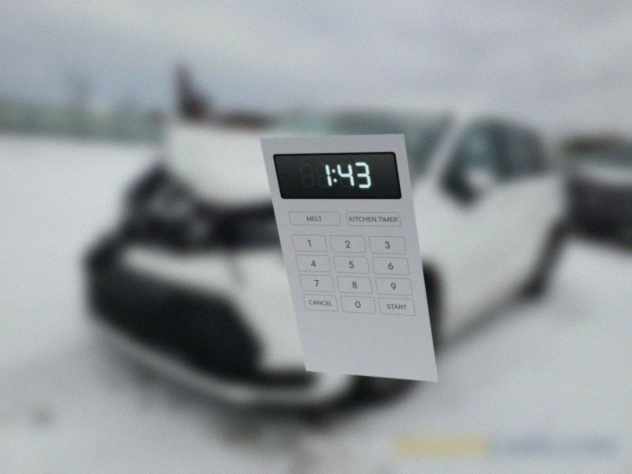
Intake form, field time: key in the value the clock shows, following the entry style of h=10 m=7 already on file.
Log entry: h=1 m=43
